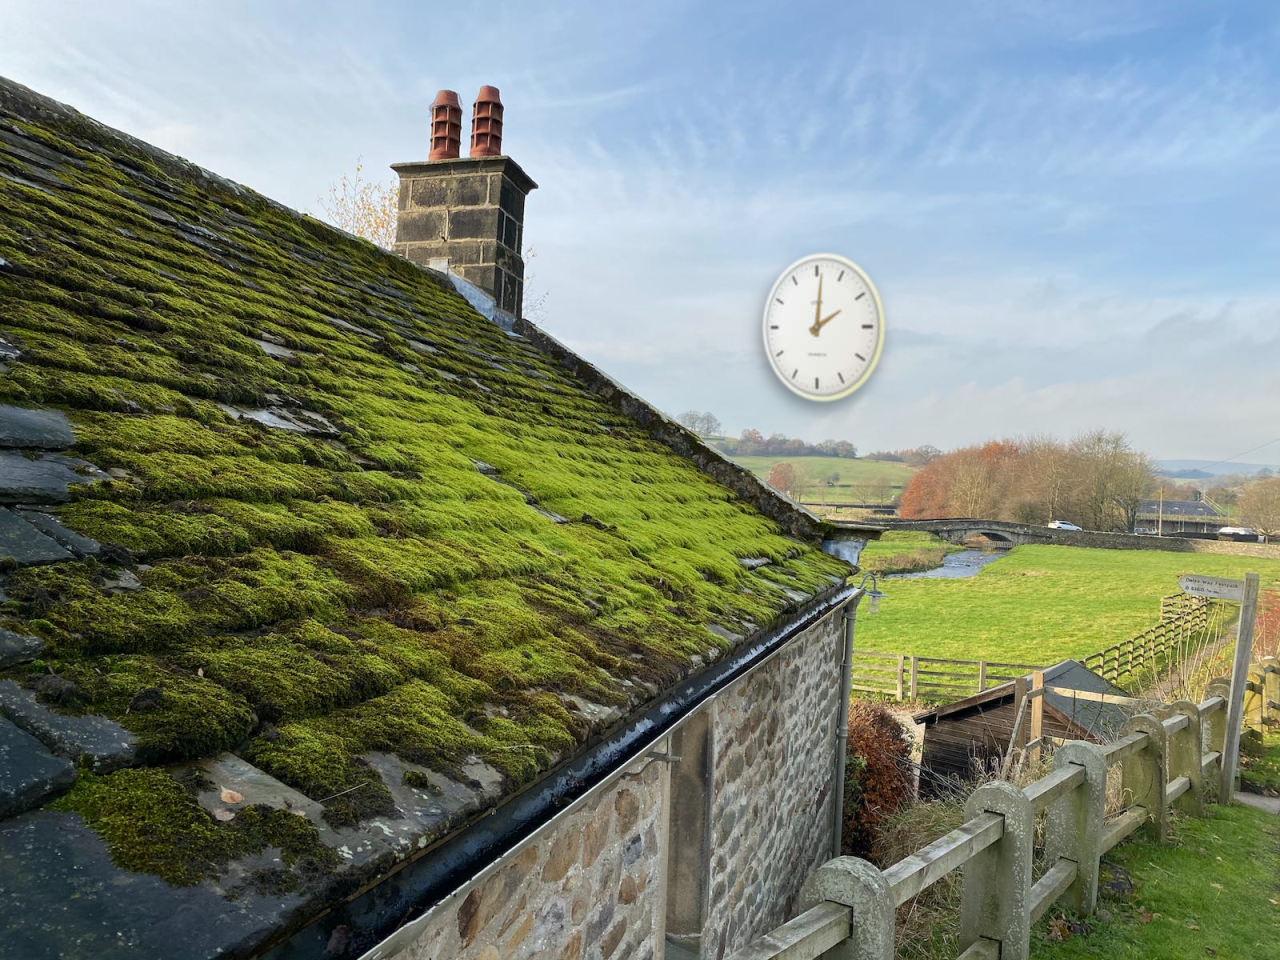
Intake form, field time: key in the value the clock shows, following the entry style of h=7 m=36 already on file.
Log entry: h=2 m=1
